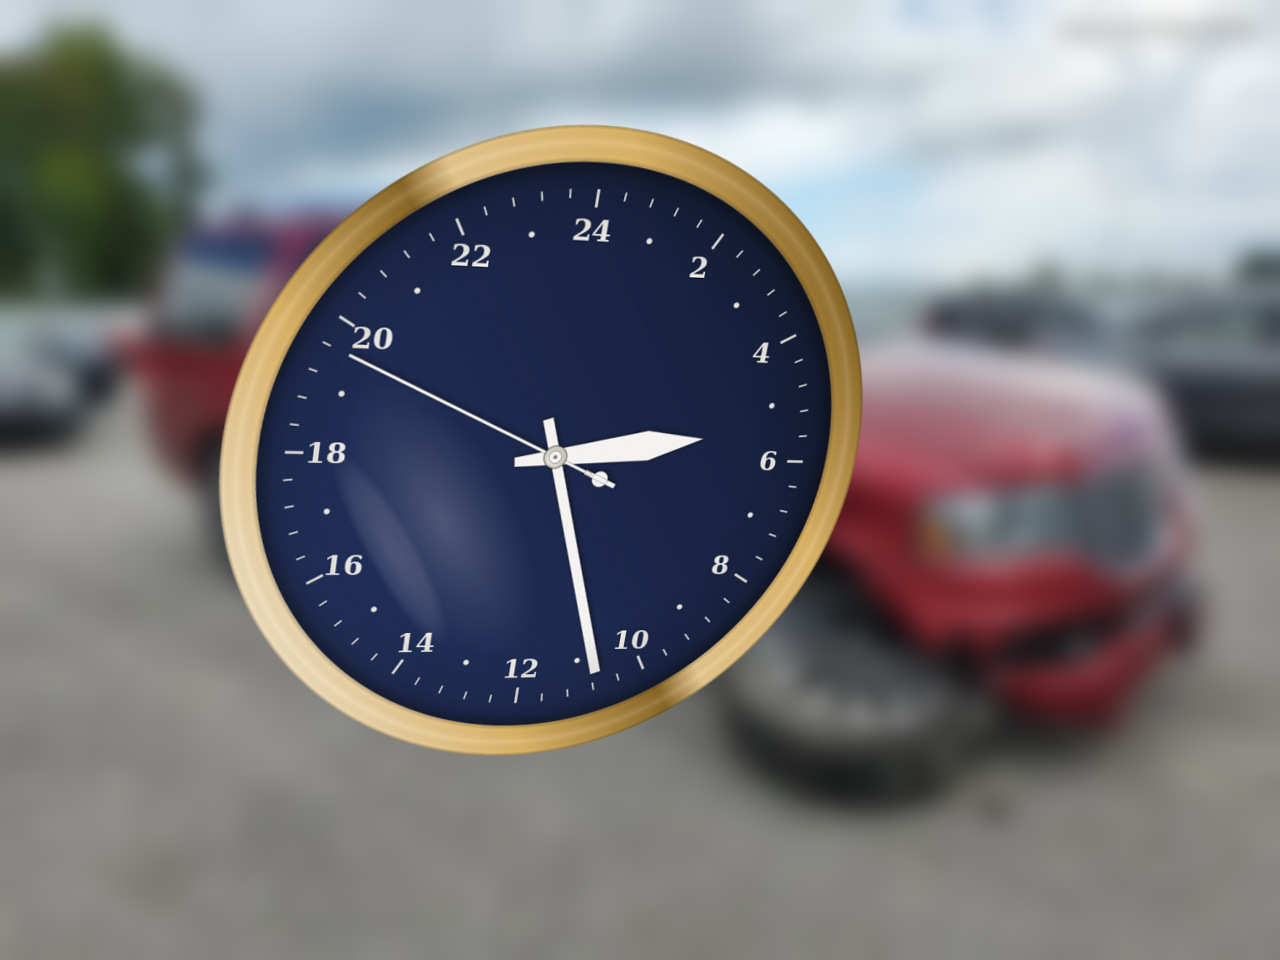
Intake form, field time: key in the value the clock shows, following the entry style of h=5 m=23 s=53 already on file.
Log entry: h=5 m=26 s=49
